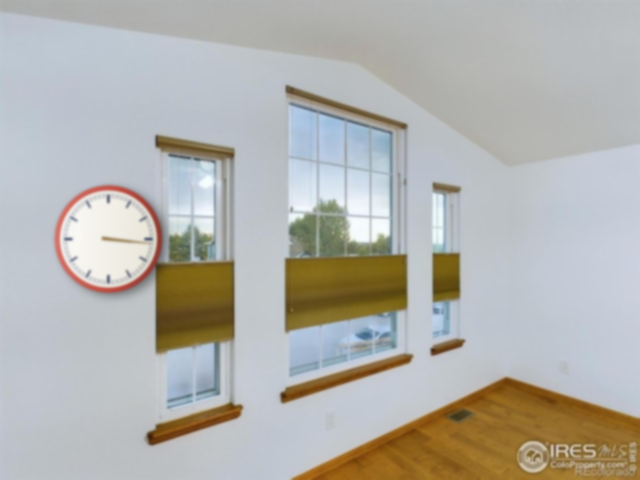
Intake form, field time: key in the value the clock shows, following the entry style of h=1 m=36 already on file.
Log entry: h=3 m=16
